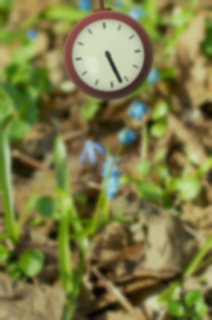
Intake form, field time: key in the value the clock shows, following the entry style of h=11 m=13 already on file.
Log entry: h=5 m=27
